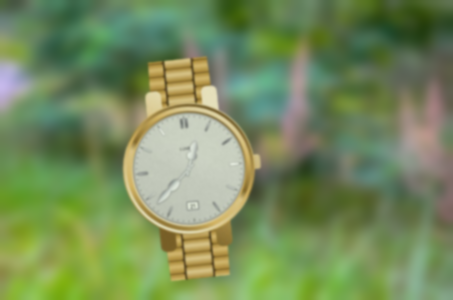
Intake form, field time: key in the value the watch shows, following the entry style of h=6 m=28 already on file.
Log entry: h=12 m=38
